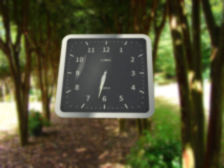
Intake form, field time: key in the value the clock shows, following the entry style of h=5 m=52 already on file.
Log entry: h=6 m=32
